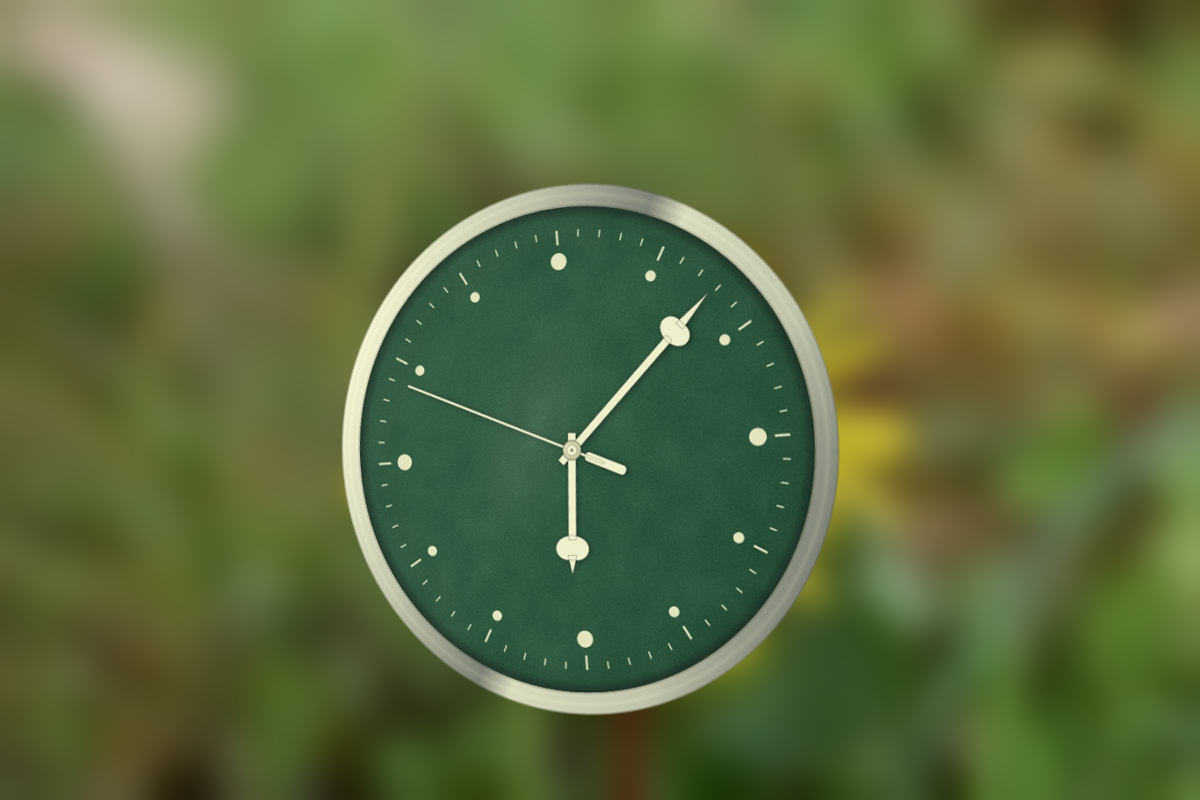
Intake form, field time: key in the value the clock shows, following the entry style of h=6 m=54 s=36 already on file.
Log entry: h=6 m=7 s=49
